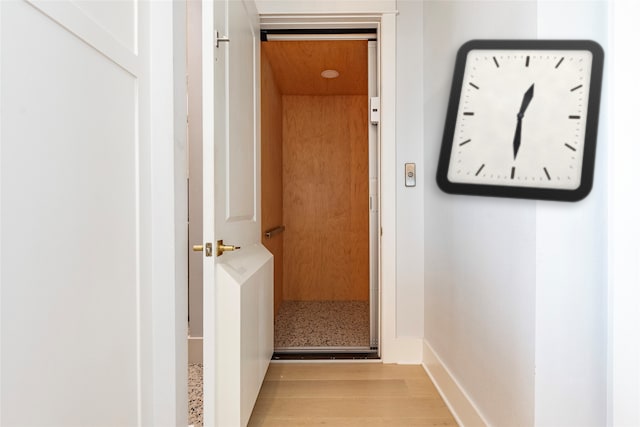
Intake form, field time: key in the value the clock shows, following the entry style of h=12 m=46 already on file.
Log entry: h=12 m=30
